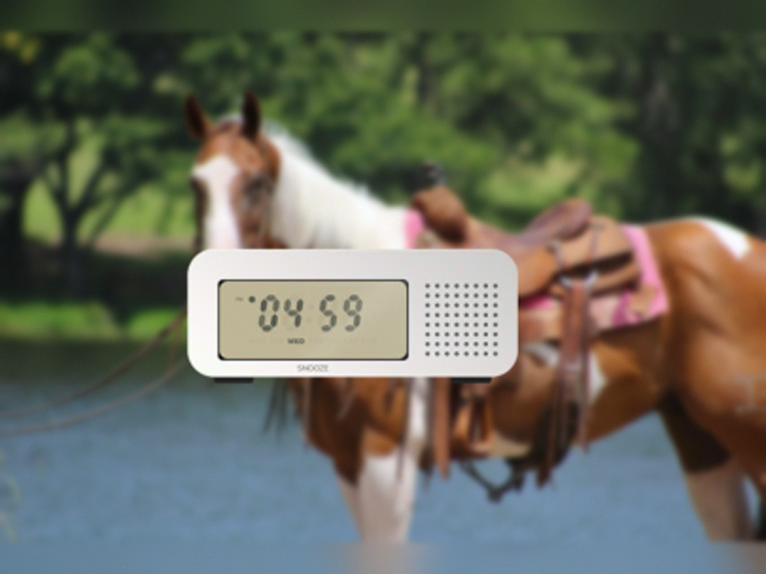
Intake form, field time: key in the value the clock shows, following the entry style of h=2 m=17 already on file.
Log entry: h=4 m=59
